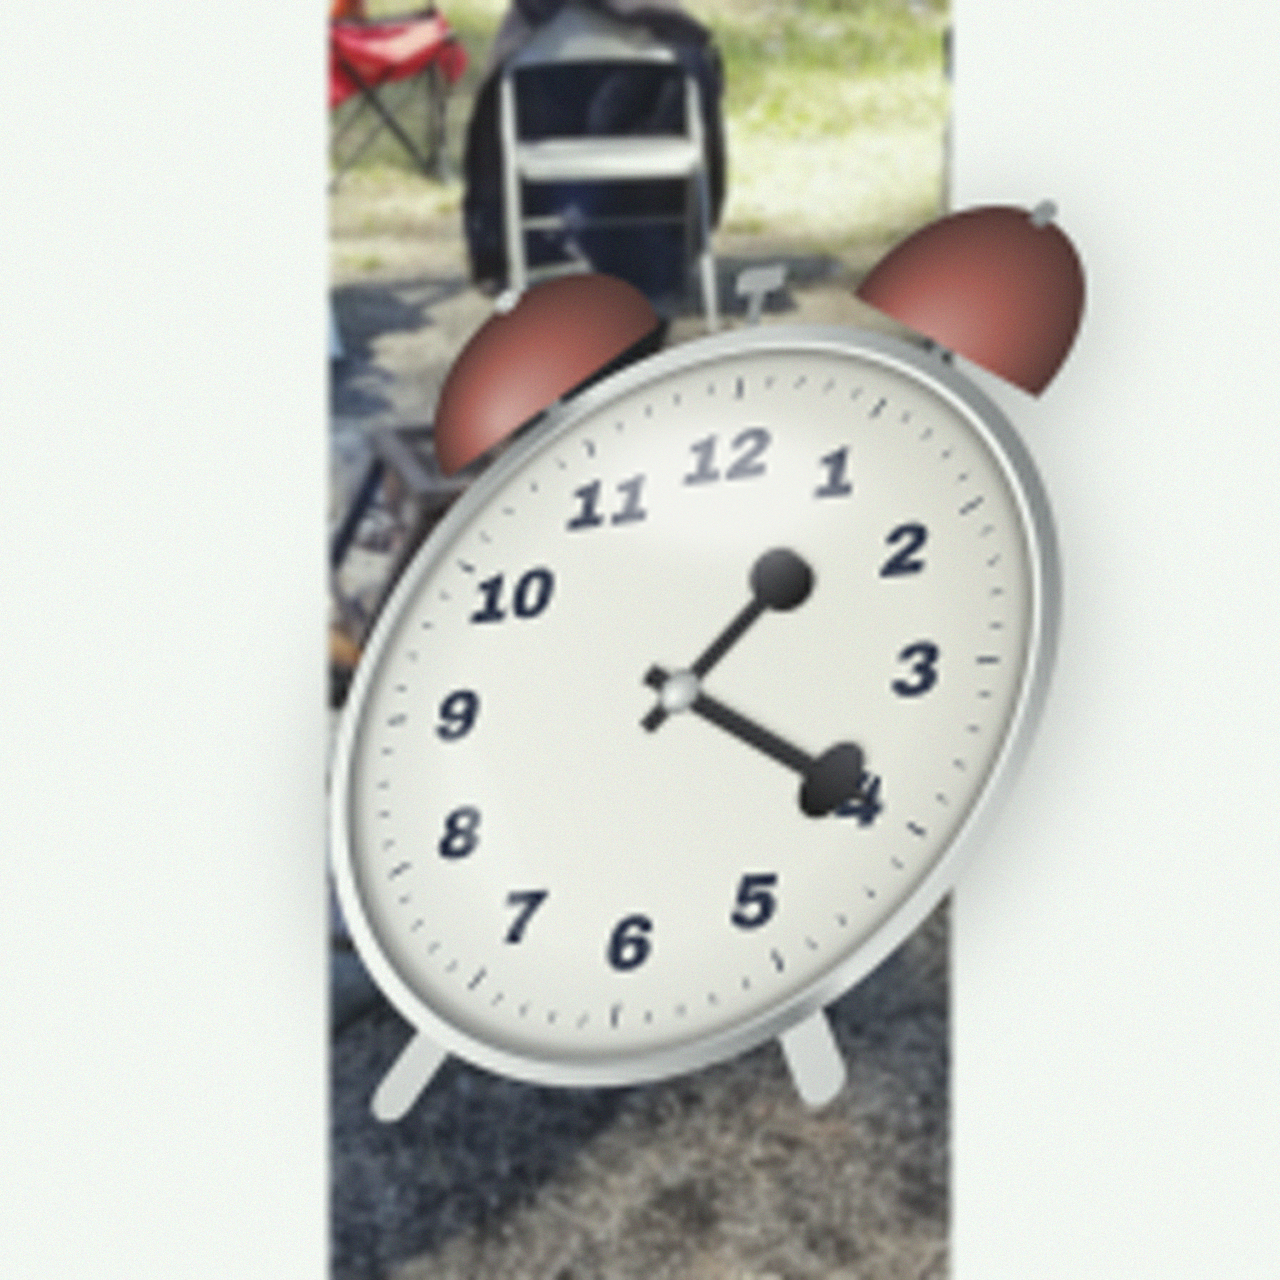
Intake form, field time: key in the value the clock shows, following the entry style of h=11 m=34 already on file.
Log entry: h=1 m=20
